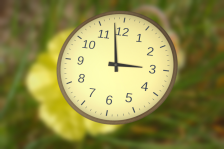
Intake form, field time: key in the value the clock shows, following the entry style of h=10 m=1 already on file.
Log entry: h=2 m=58
